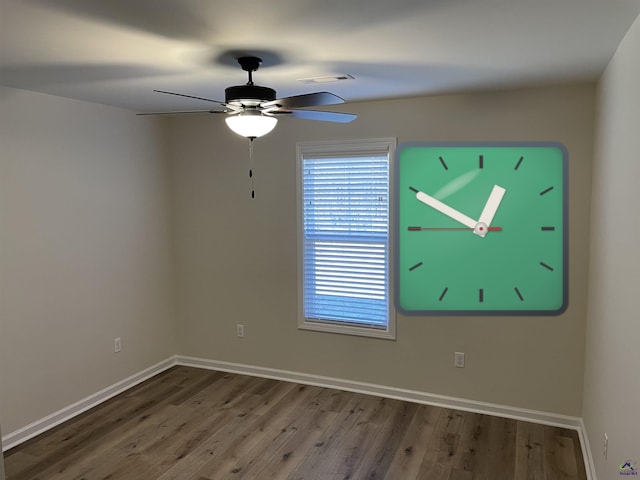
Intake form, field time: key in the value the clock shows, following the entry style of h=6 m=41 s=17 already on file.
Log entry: h=12 m=49 s=45
